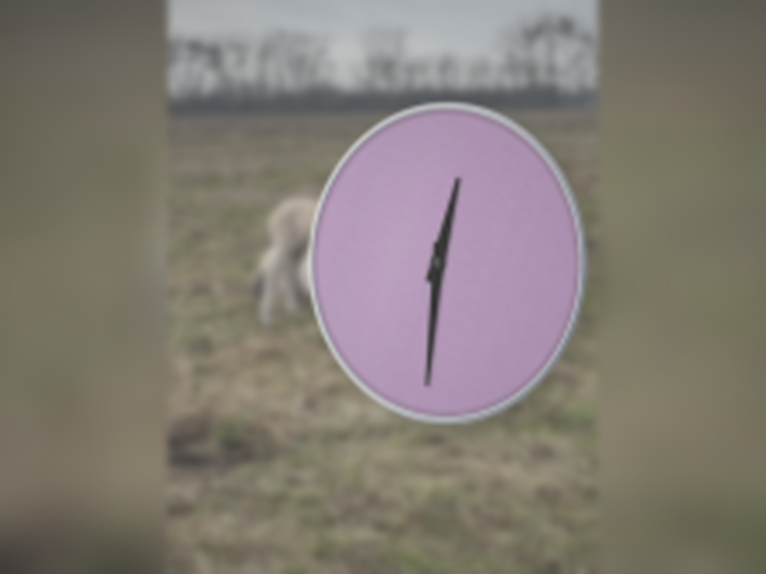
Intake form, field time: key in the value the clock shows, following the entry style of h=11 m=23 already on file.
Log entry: h=12 m=31
